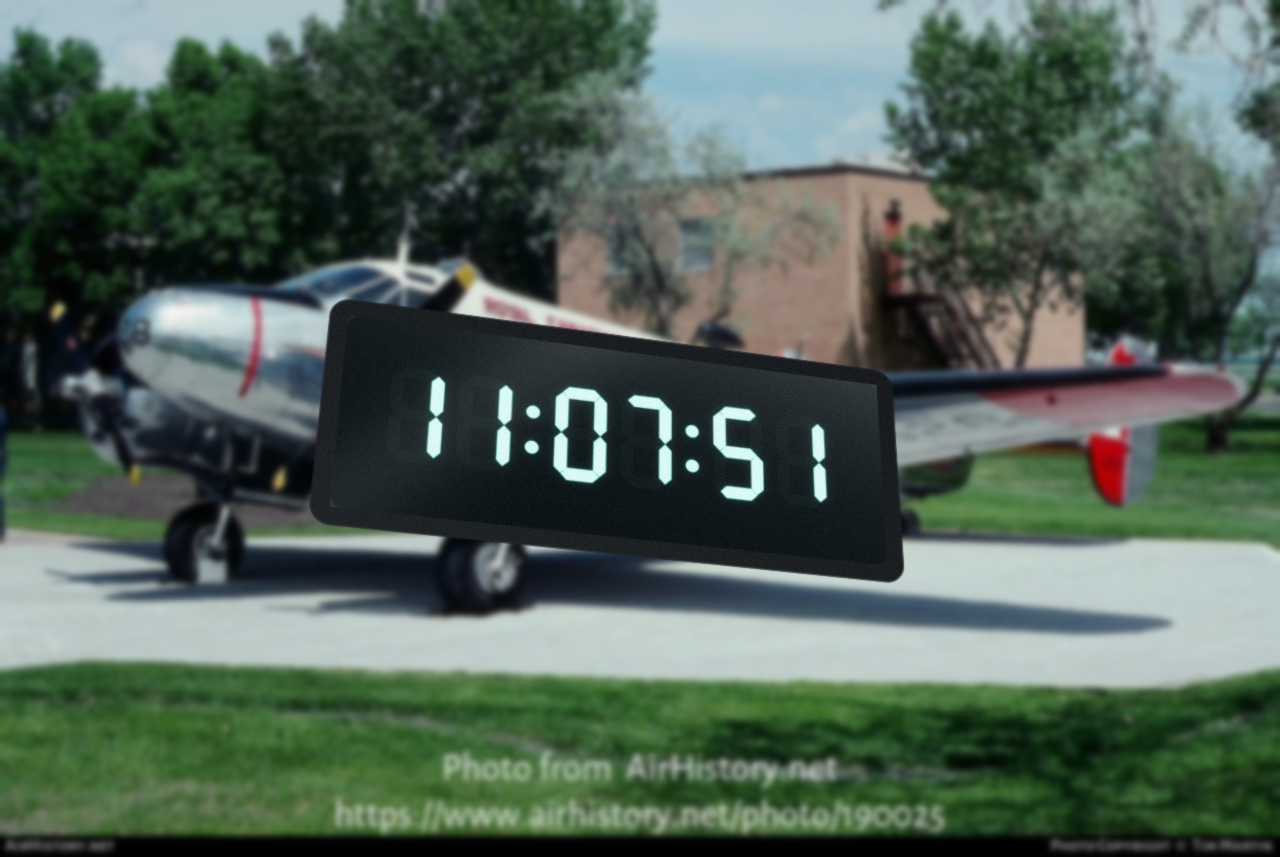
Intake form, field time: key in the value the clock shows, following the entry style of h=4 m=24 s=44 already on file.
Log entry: h=11 m=7 s=51
